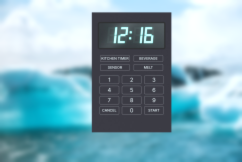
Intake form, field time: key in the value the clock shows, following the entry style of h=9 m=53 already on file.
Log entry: h=12 m=16
